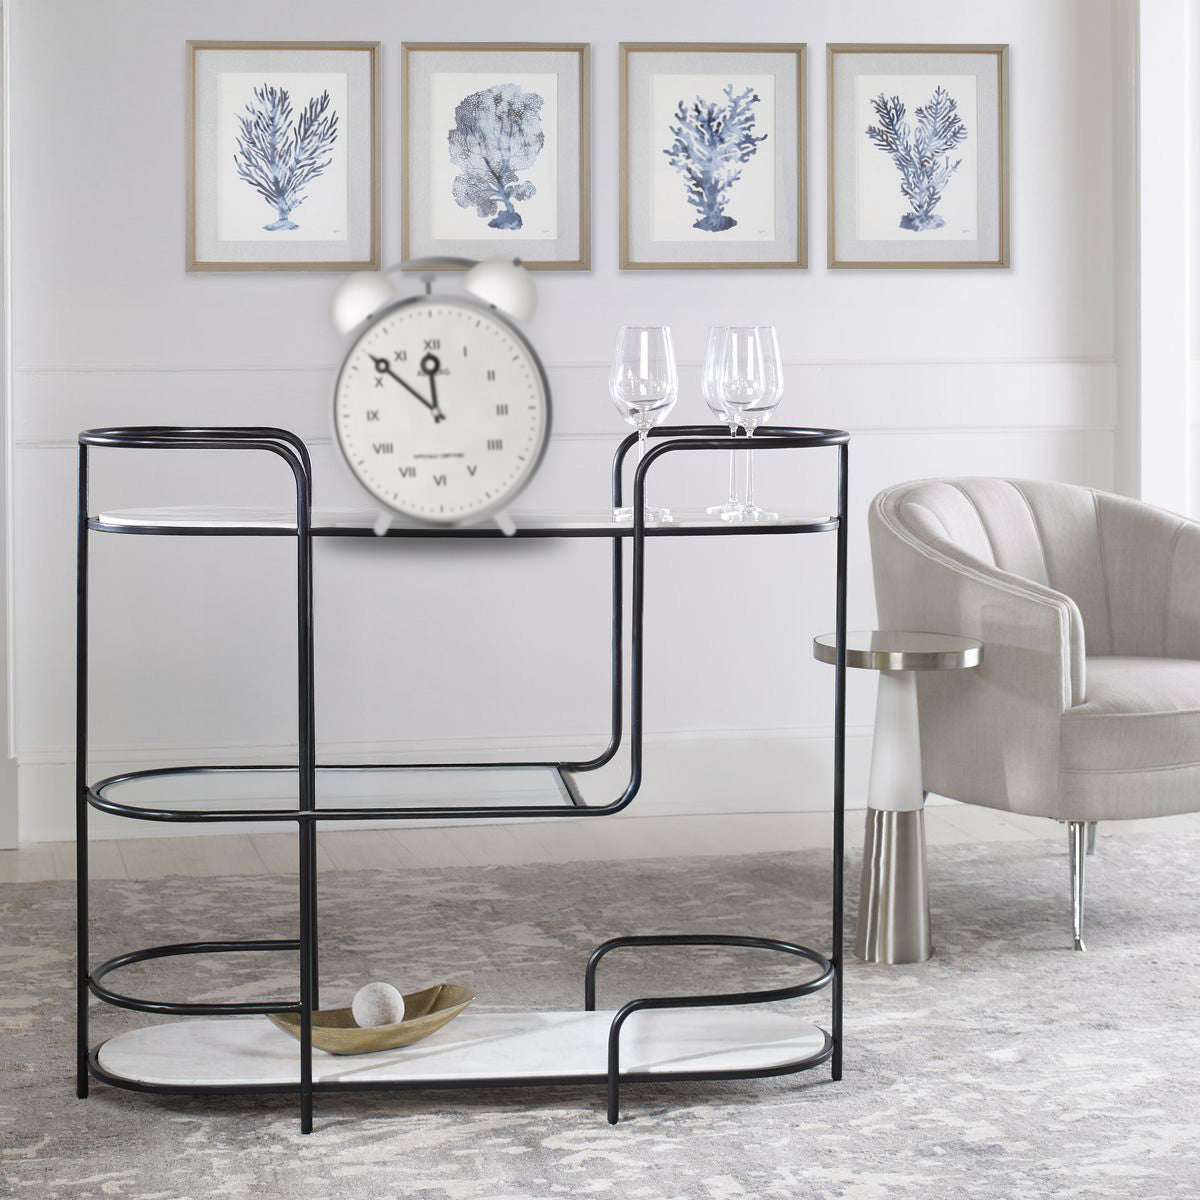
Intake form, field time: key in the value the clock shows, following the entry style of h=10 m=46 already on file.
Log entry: h=11 m=52
